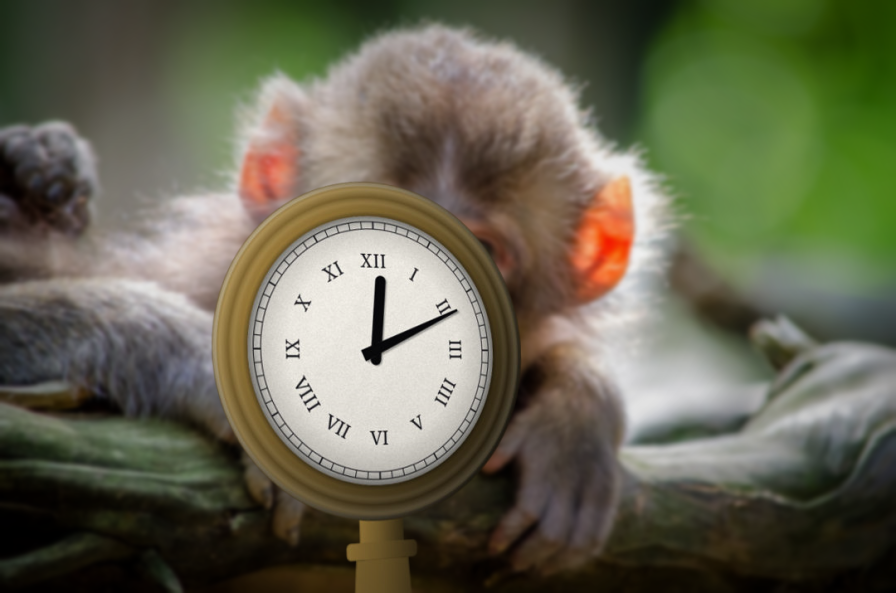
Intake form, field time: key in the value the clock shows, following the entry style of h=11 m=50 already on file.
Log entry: h=12 m=11
